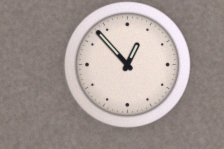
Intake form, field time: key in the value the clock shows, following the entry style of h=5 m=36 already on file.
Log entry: h=12 m=53
